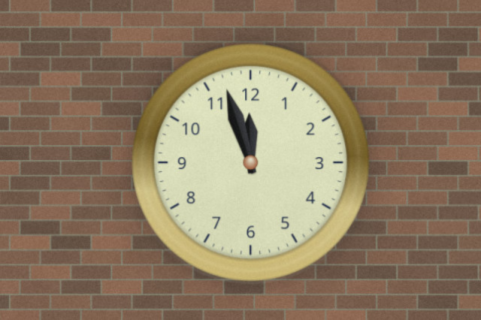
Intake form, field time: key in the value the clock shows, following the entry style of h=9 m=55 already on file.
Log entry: h=11 m=57
